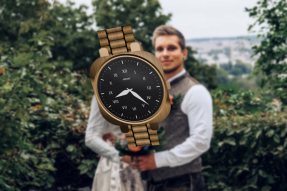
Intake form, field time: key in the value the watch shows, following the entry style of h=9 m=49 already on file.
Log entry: h=8 m=23
